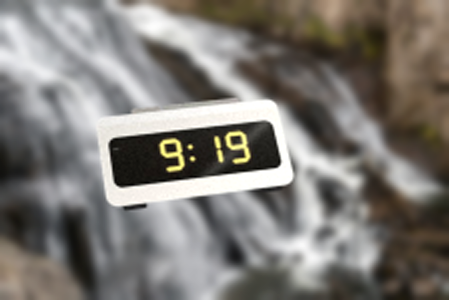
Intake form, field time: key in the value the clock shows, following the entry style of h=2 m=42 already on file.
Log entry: h=9 m=19
